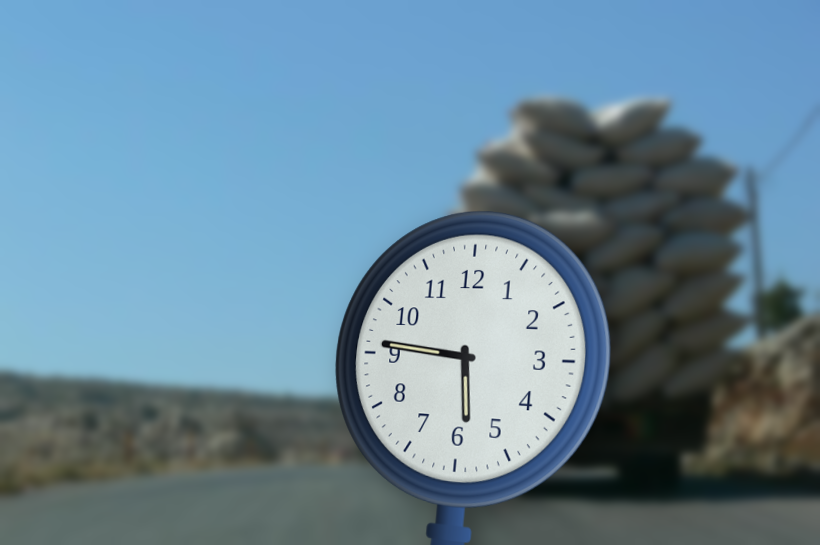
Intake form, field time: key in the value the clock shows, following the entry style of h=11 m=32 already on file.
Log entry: h=5 m=46
